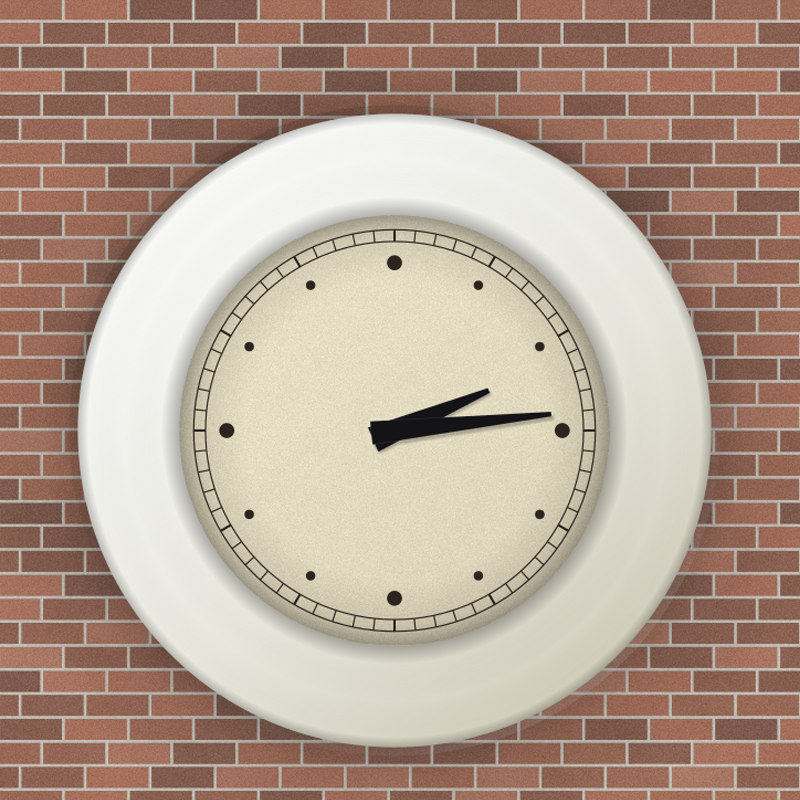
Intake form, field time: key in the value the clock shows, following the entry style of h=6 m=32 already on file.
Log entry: h=2 m=14
